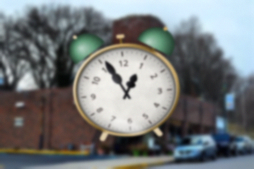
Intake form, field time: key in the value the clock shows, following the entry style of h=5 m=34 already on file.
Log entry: h=12 m=56
